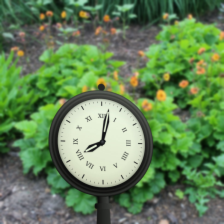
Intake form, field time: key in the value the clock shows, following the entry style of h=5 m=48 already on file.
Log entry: h=8 m=2
